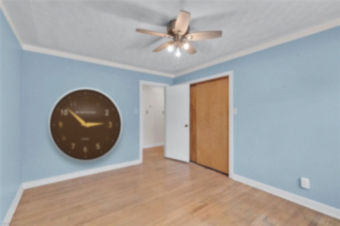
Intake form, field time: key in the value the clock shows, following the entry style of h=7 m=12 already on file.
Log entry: h=2 m=52
